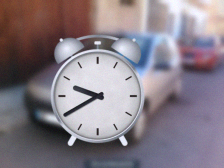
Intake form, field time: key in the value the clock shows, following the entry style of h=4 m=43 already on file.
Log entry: h=9 m=40
